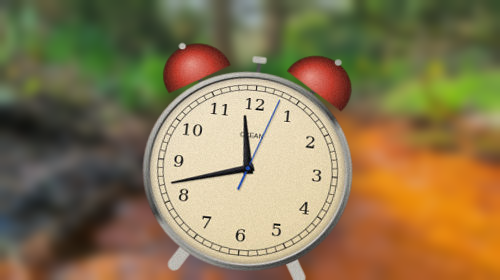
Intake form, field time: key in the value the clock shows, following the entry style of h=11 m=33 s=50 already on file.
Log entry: h=11 m=42 s=3
